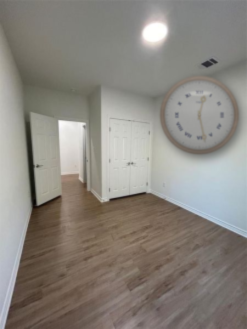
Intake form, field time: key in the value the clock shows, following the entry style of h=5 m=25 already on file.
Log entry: h=12 m=28
